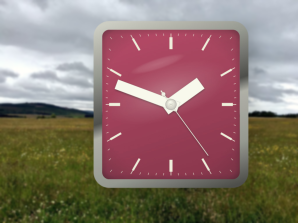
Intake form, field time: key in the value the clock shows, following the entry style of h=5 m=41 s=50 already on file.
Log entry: h=1 m=48 s=24
